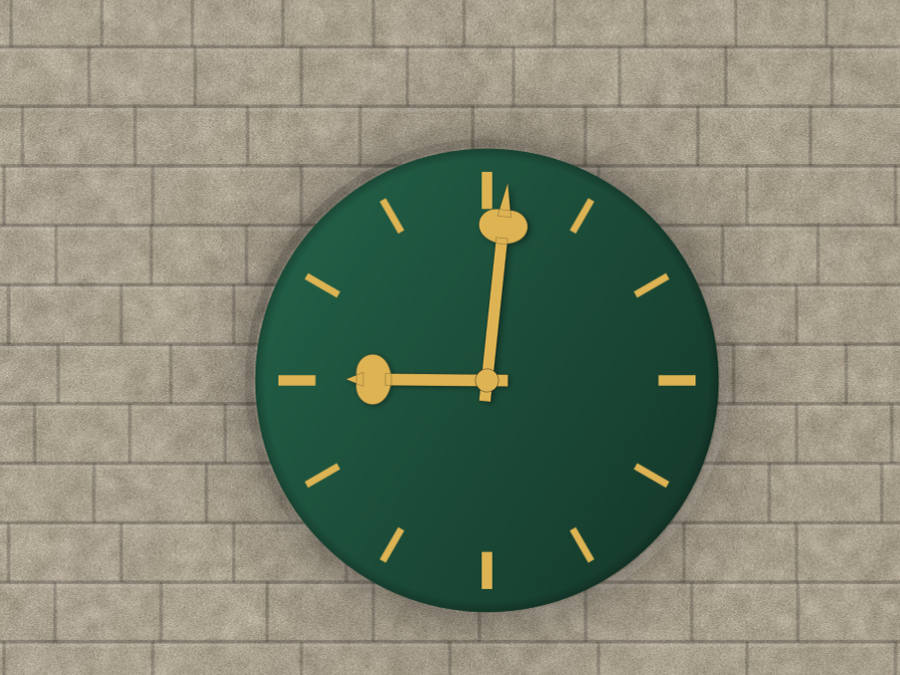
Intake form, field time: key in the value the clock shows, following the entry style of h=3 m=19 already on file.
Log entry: h=9 m=1
